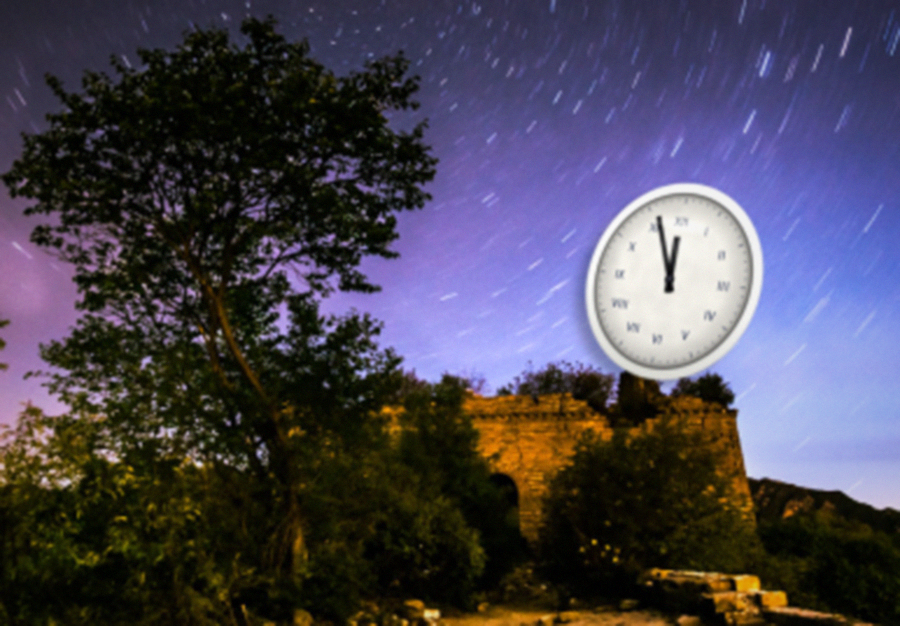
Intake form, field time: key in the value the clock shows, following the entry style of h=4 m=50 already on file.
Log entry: h=11 m=56
